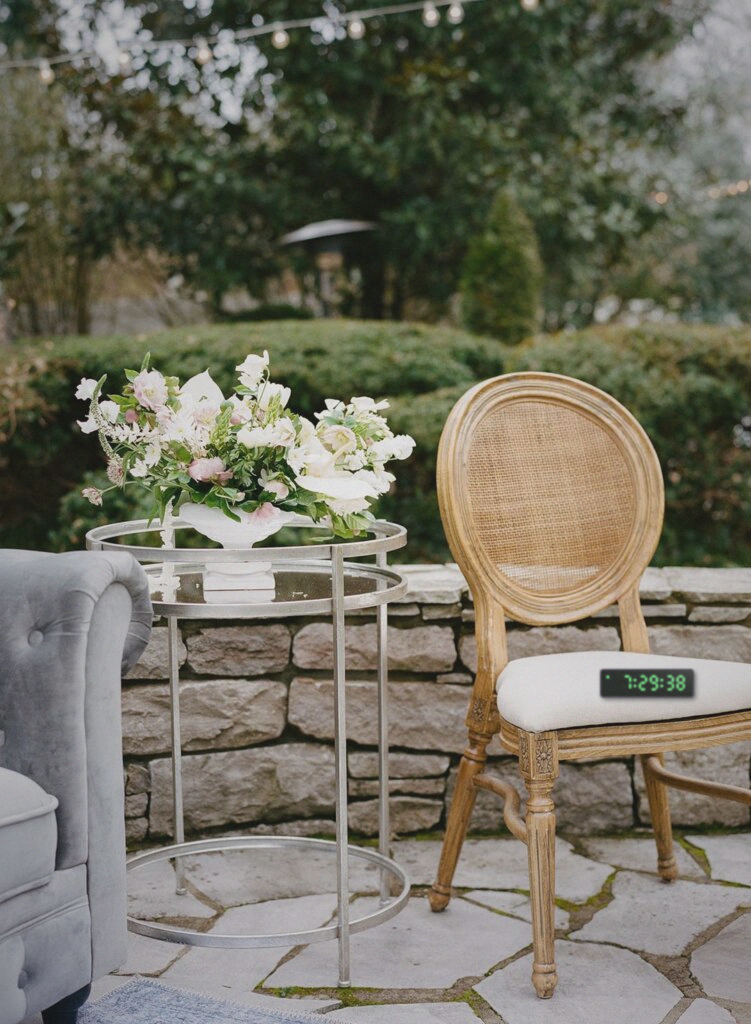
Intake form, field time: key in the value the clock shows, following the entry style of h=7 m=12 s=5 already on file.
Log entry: h=7 m=29 s=38
